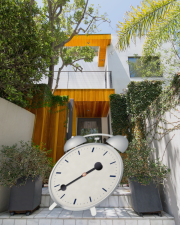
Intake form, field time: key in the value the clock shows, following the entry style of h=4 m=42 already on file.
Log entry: h=1 m=38
